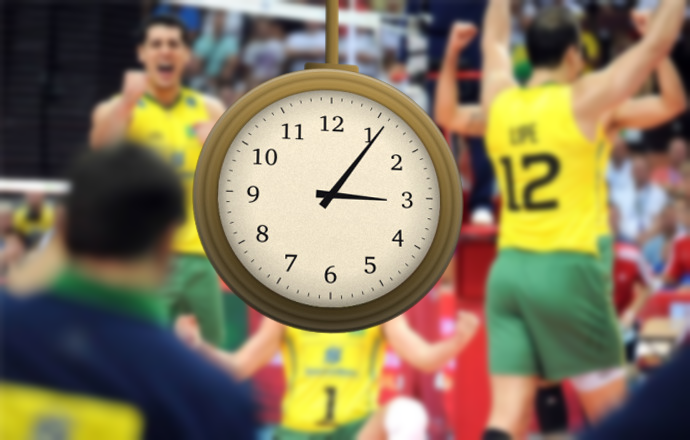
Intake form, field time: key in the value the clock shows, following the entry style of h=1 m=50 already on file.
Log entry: h=3 m=6
